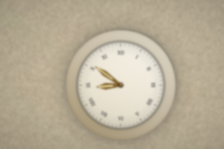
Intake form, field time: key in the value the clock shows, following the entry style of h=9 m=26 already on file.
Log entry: h=8 m=51
